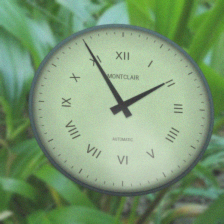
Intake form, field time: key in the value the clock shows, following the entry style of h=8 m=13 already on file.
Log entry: h=1 m=55
